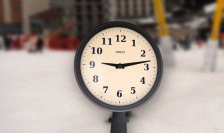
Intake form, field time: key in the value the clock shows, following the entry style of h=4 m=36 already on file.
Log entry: h=9 m=13
